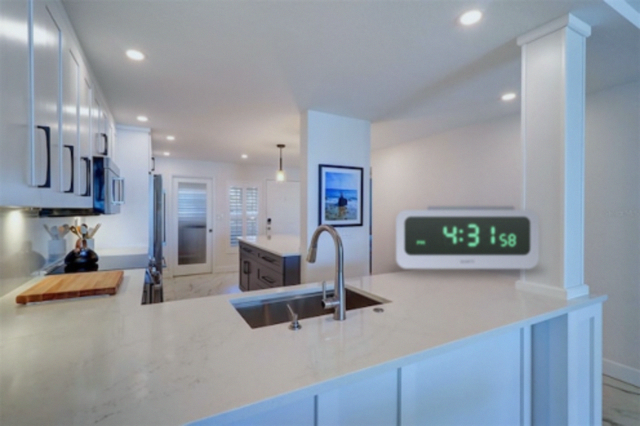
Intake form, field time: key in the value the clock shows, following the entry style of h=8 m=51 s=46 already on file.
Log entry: h=4 m=31 s=58
